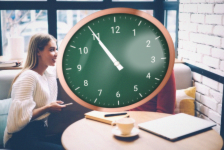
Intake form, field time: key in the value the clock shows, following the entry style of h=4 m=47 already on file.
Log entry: h=10 m=55
